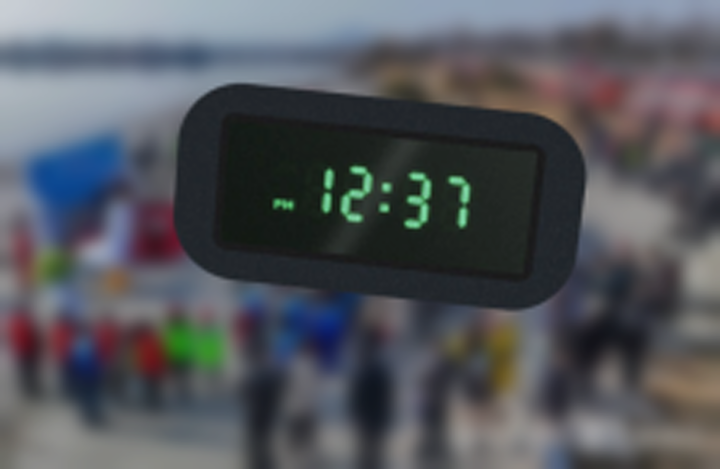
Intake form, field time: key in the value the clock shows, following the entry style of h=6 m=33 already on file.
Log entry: h=12 m=37
